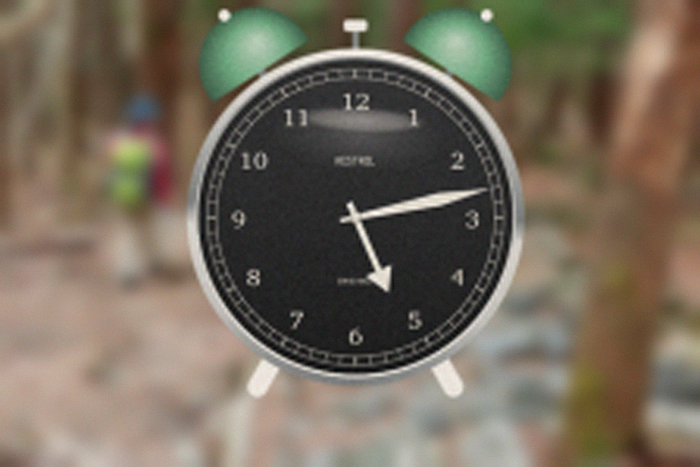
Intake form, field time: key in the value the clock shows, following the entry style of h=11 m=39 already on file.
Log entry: h=5 m=13
